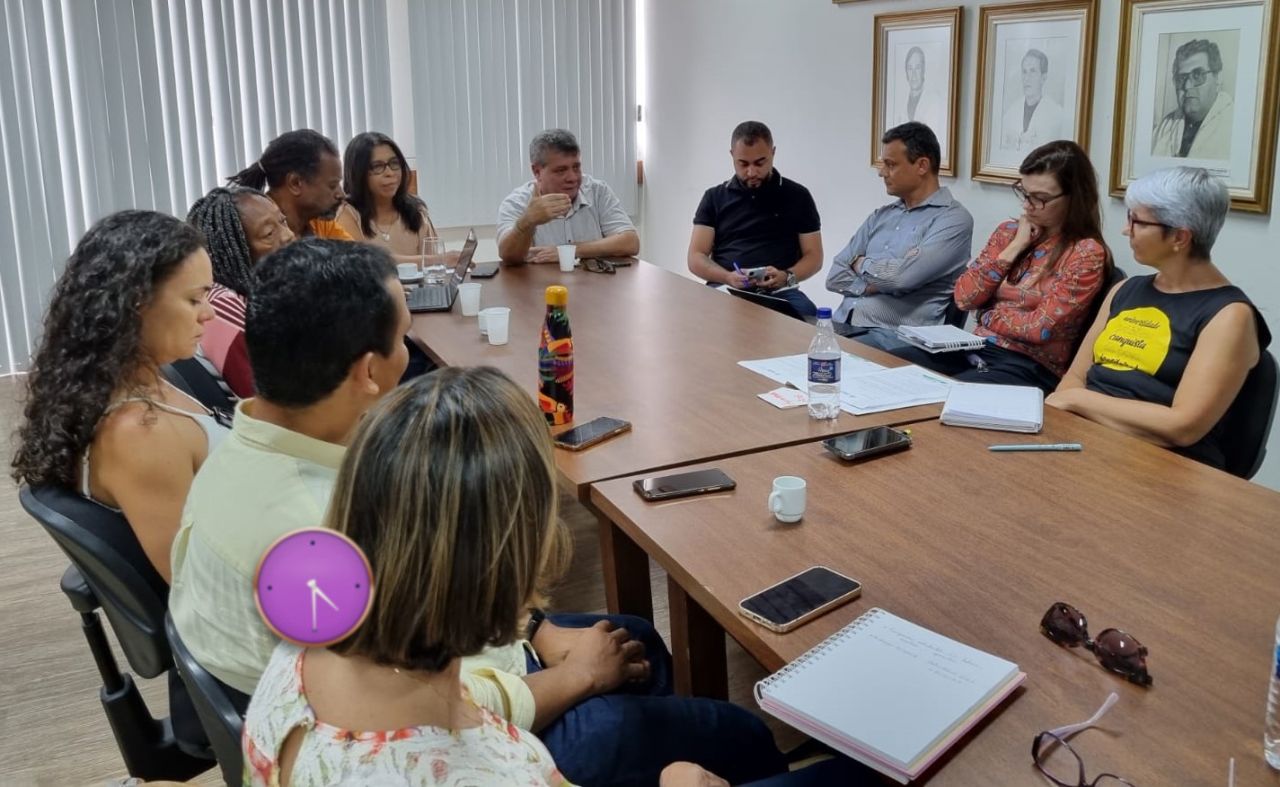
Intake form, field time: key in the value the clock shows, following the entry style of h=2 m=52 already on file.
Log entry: h=4 m=30
